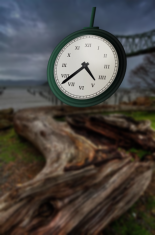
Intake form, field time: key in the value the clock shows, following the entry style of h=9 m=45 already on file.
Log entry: h=4 m=38
